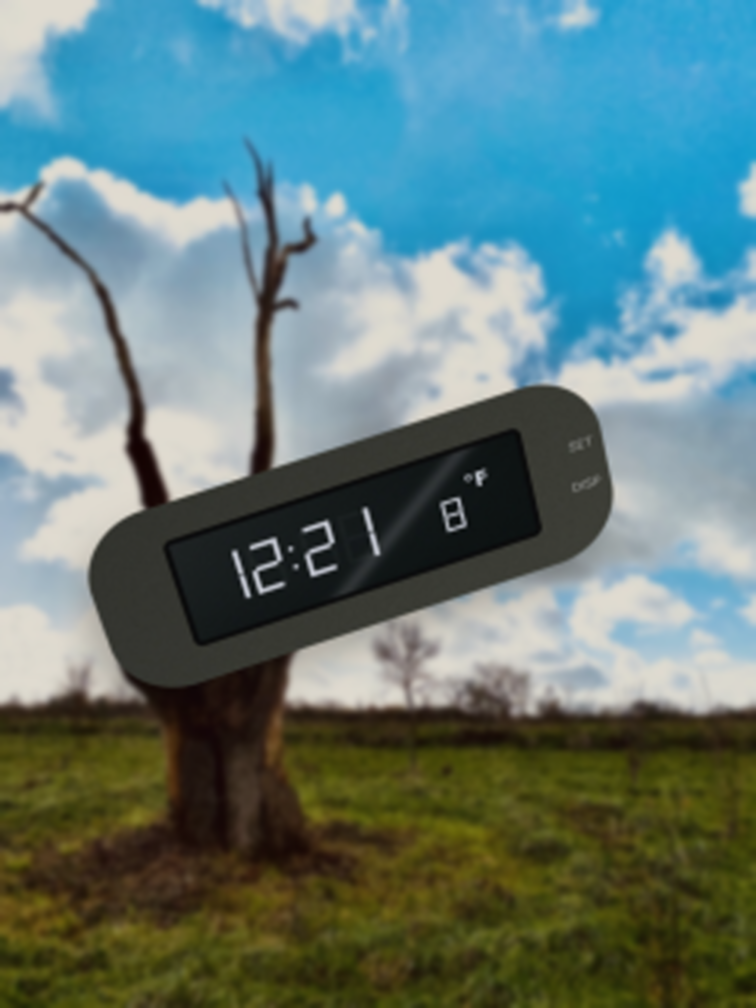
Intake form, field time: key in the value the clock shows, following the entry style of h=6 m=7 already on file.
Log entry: h=12 m=21
